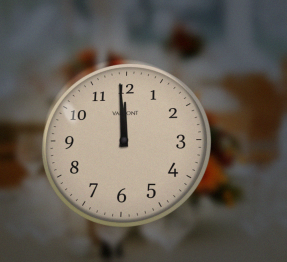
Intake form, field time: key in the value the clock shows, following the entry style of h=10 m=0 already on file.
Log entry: h=11 m=59
